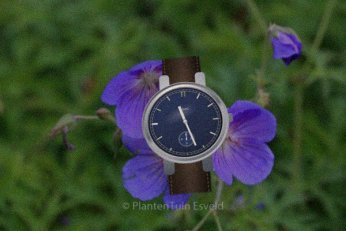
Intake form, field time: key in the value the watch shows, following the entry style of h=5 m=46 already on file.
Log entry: h=11 m=27
